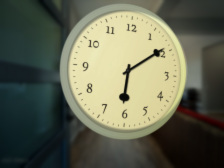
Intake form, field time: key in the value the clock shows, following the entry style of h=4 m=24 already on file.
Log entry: h=6 m=9
